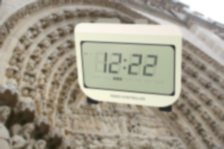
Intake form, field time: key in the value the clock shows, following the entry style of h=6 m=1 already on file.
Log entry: h=12 m=22
